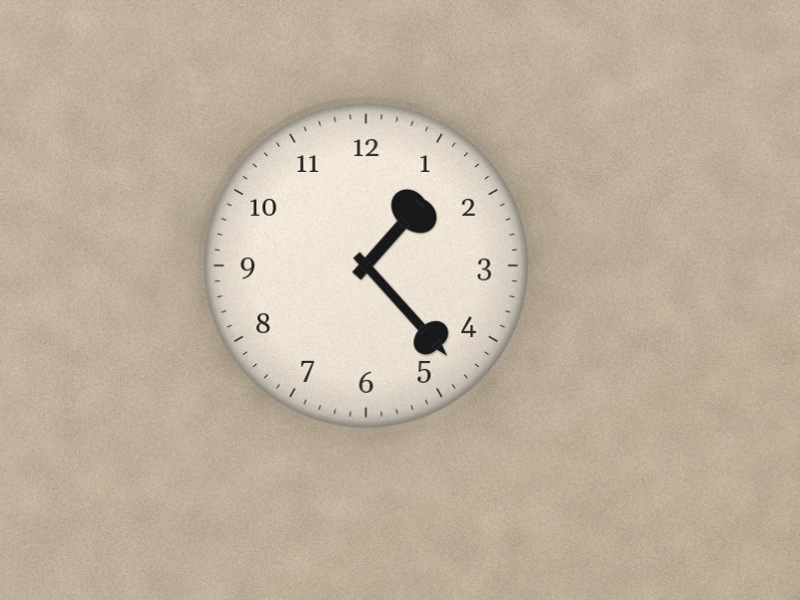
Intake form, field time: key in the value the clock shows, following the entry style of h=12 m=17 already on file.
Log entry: h=1 m=23
